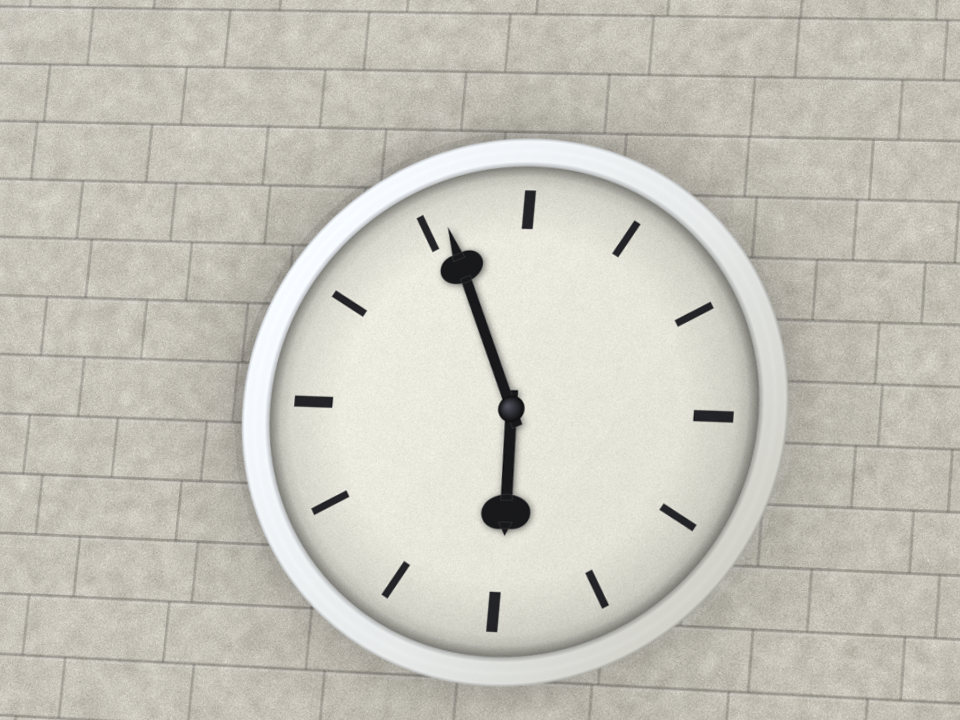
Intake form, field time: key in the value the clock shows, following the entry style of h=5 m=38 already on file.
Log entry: h=5 m=56
